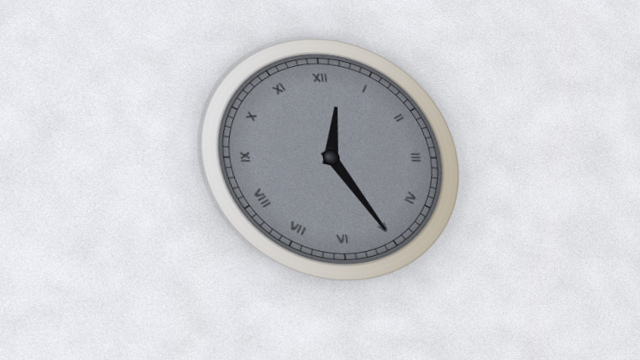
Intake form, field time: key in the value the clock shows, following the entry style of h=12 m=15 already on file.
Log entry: h=12 m=25
